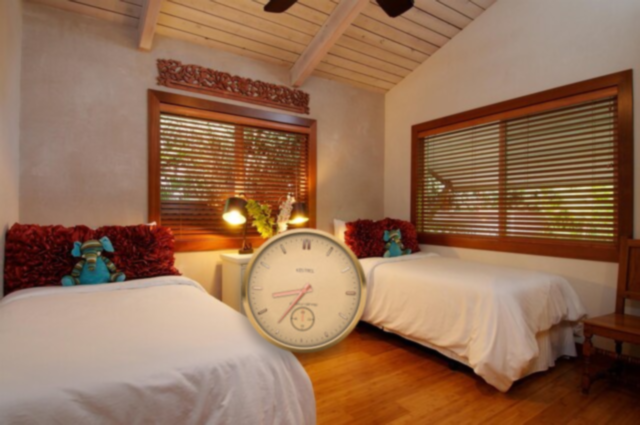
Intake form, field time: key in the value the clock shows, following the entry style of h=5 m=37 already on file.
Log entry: h=8 m=36
